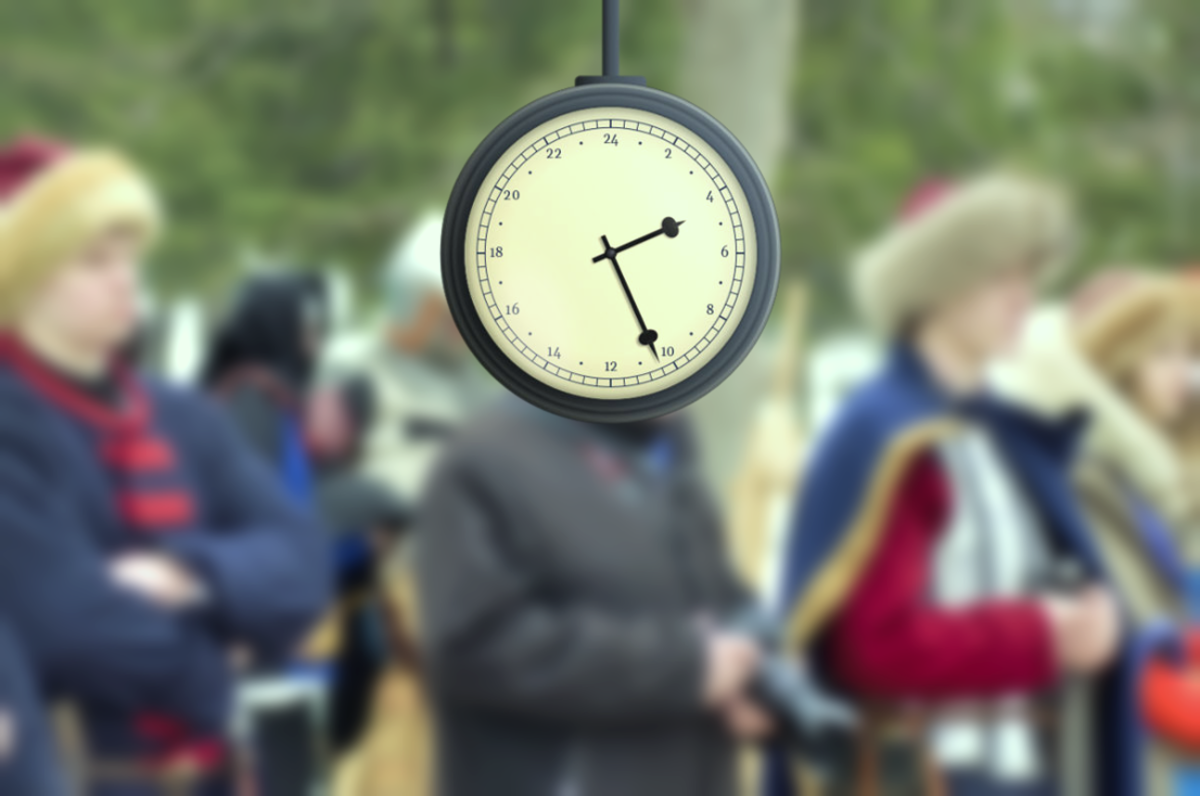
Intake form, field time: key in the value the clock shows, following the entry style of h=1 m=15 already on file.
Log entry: h=4 m=26
